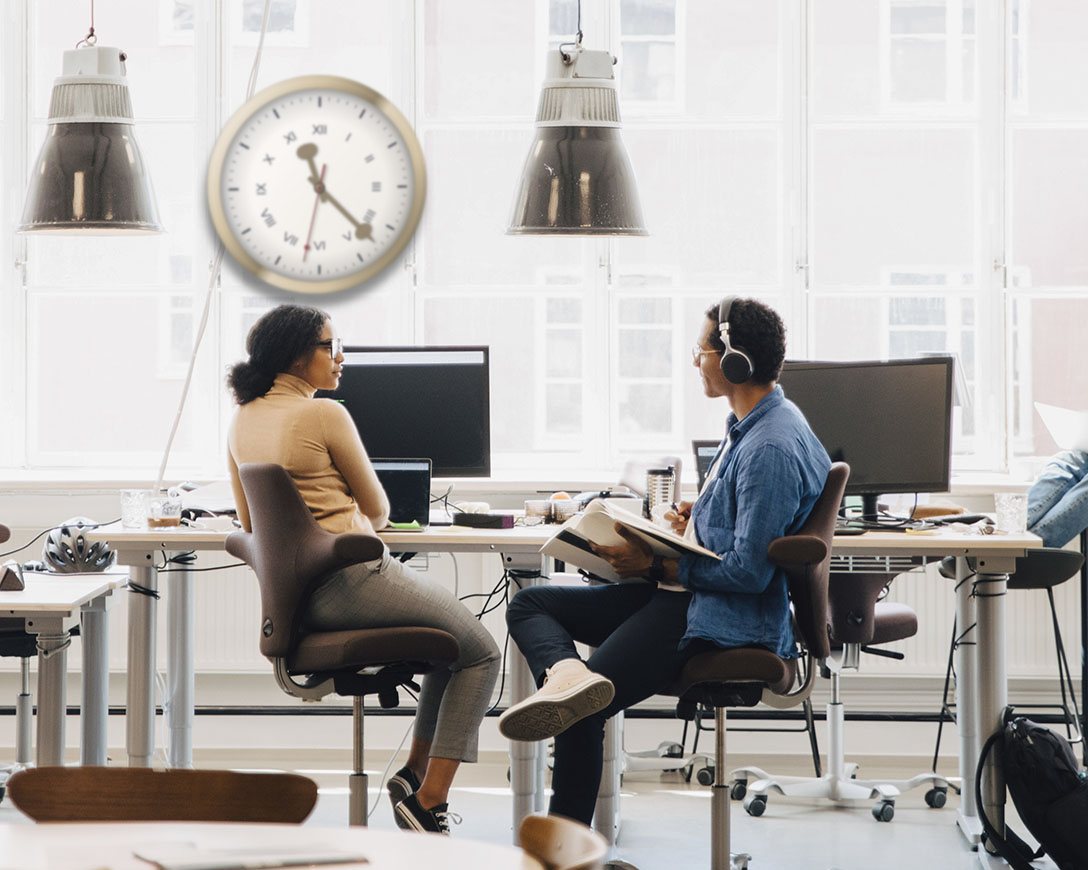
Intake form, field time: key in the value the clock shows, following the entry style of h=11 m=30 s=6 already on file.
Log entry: h=11 m=22 s=32
